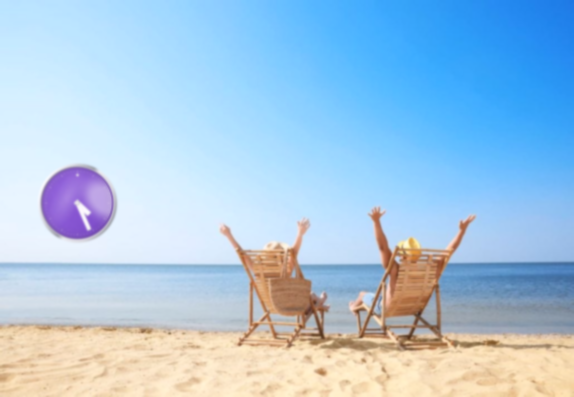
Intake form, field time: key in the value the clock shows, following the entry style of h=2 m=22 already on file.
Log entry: h=4 m=26
